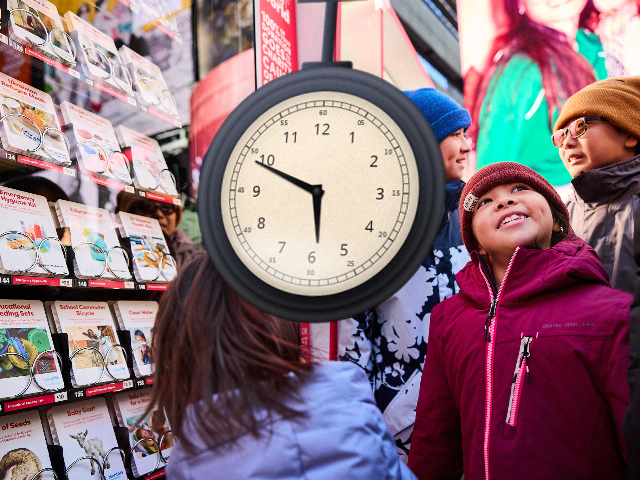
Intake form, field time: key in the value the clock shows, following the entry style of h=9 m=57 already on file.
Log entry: h=5 m=49
